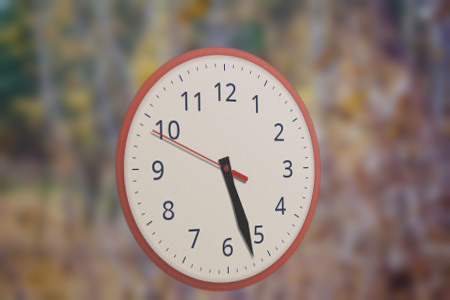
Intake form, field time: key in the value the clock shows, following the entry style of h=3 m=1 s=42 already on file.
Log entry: h=5 m=26 s=49
